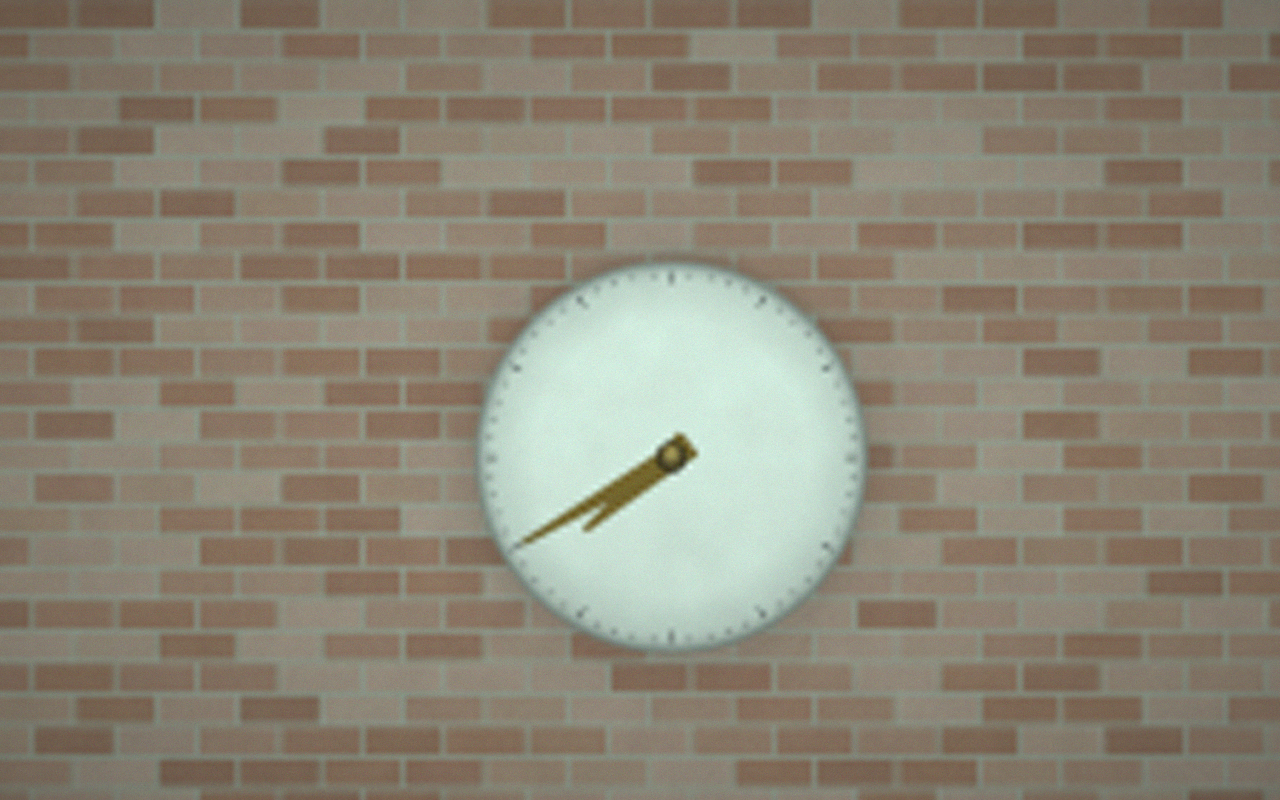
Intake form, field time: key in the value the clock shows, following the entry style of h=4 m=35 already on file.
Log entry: h=7 m=40
